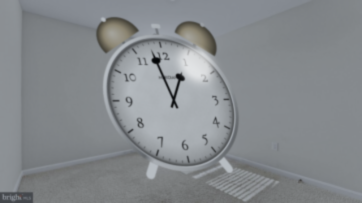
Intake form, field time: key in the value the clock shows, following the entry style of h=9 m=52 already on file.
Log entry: h=12 m=58
